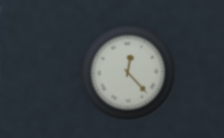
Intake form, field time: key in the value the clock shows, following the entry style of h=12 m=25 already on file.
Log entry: h=12 m=23
